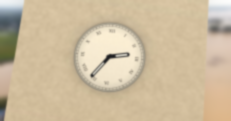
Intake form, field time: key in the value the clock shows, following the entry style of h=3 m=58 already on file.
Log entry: h=2 m=36
